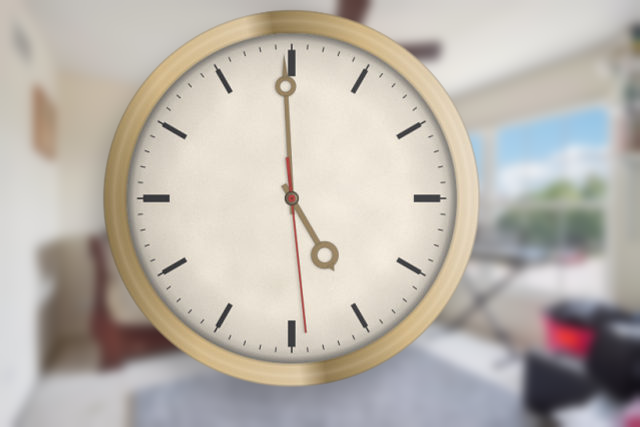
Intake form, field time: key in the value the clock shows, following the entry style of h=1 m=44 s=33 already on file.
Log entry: h=4 m=59 s=29
